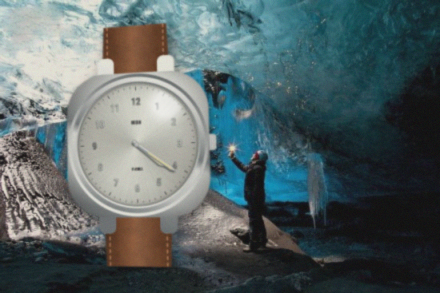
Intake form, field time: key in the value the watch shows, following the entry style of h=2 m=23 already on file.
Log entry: h=4 m=21
